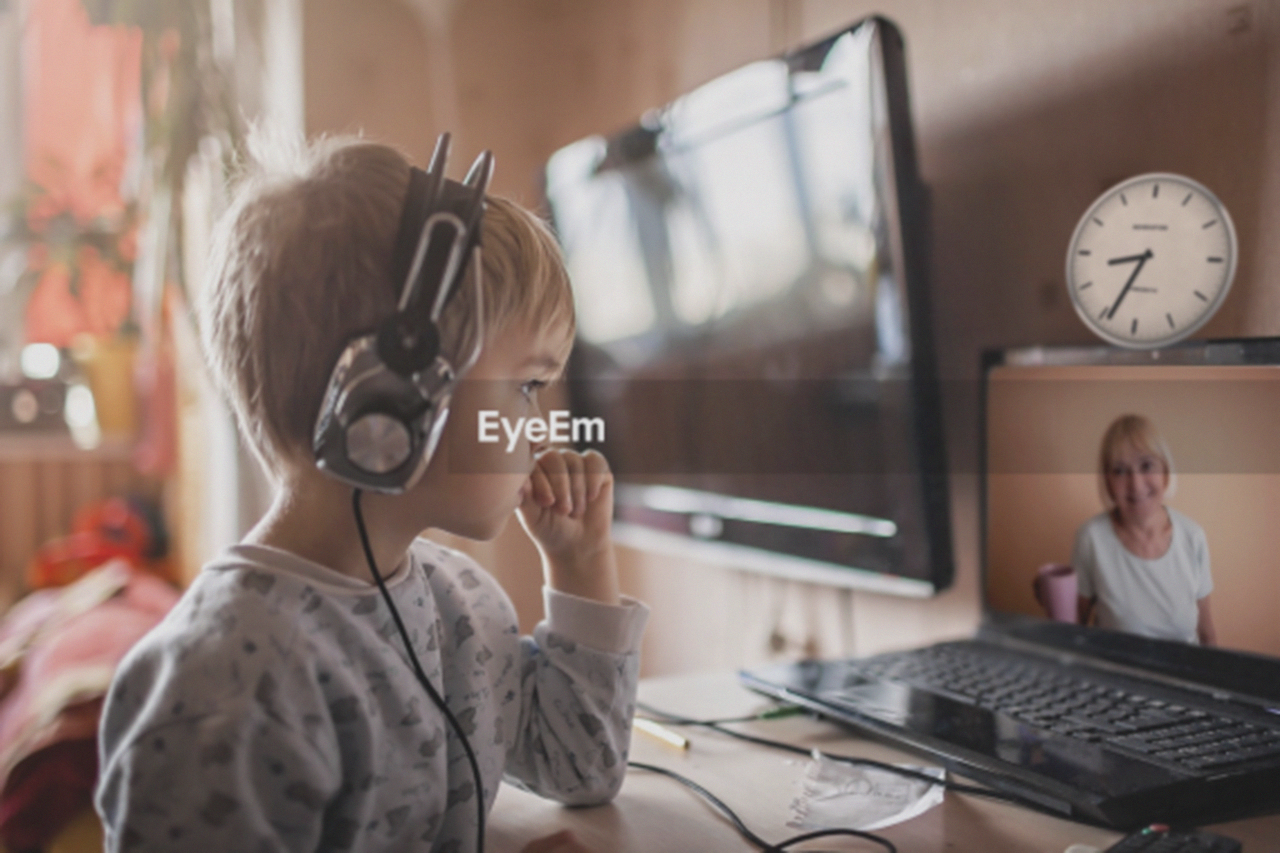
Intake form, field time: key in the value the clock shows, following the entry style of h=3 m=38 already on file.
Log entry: h=8 m=34
